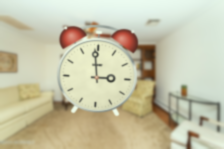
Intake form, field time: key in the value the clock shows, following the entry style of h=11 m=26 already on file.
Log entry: h=2 m=59
